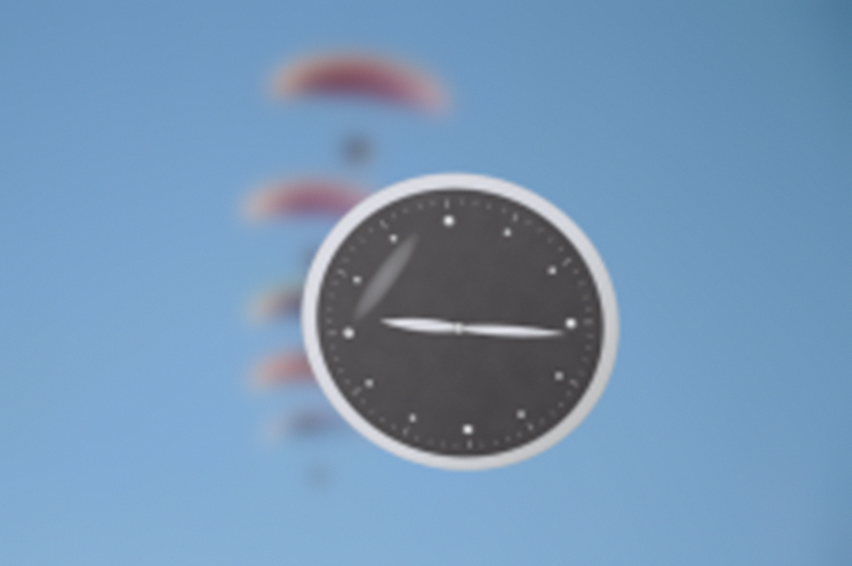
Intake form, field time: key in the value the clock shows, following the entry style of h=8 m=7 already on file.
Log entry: h=9 m=16
